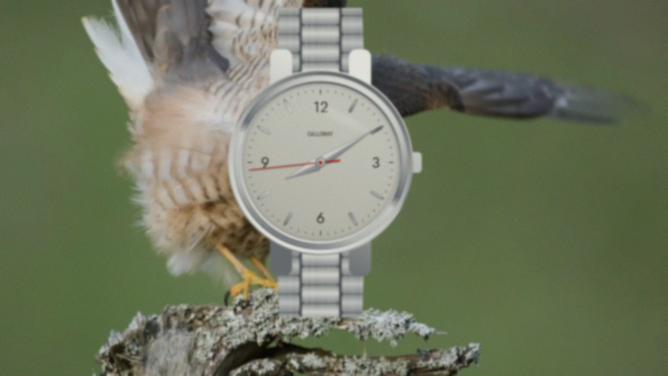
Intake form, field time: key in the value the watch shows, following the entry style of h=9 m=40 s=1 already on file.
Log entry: h=8 m=9 s=44
